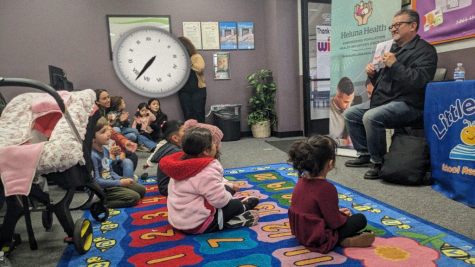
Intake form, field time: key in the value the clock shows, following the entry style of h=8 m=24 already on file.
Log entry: h=7 m=38
